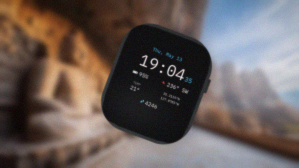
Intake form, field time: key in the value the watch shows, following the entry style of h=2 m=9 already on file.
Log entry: h=19 m=4
